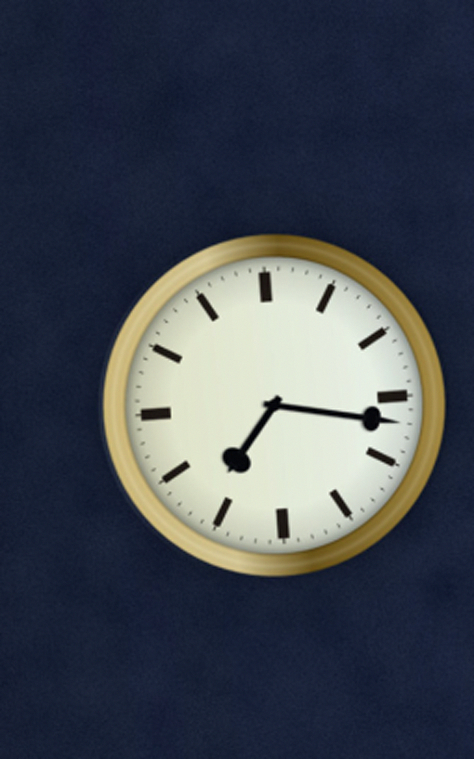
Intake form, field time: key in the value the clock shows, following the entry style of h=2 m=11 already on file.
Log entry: h=7 m=17
